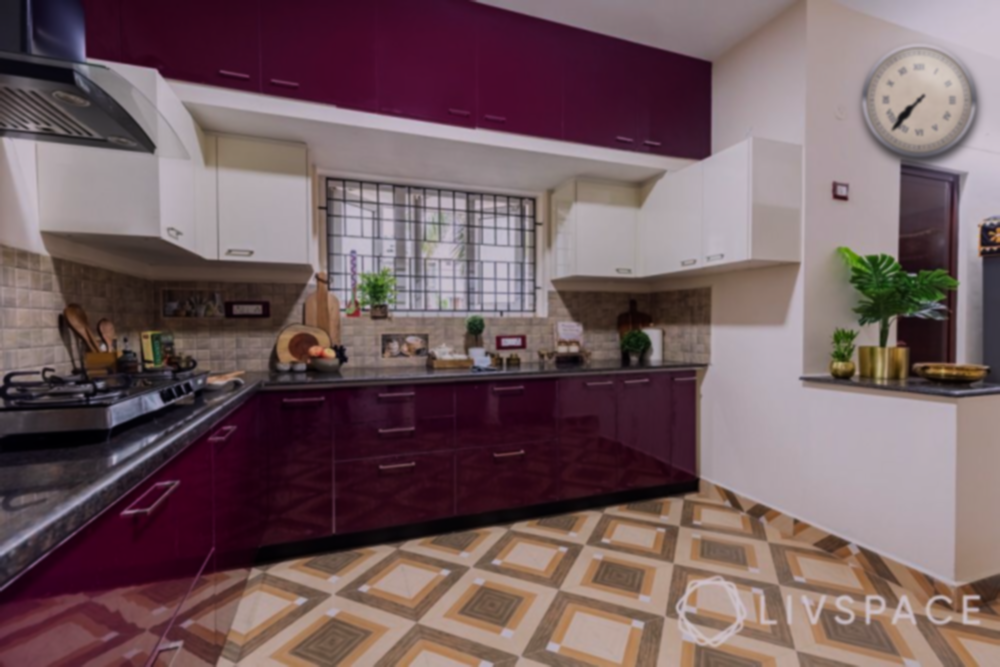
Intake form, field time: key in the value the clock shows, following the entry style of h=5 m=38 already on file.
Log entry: h=7 m=37
